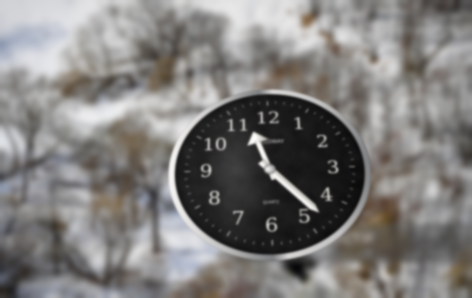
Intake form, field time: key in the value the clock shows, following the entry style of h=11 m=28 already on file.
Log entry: h=11 m=23
